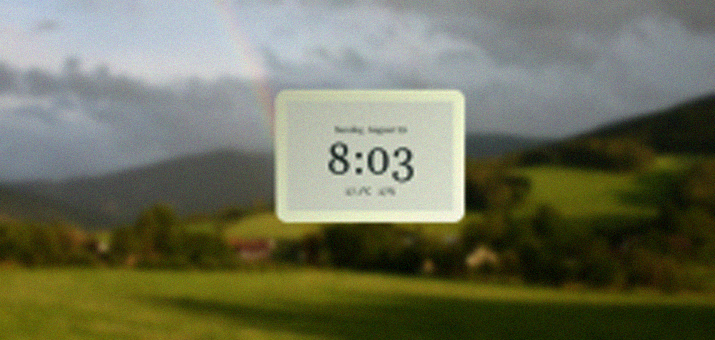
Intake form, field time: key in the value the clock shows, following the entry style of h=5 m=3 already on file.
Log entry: h=8 m=3
